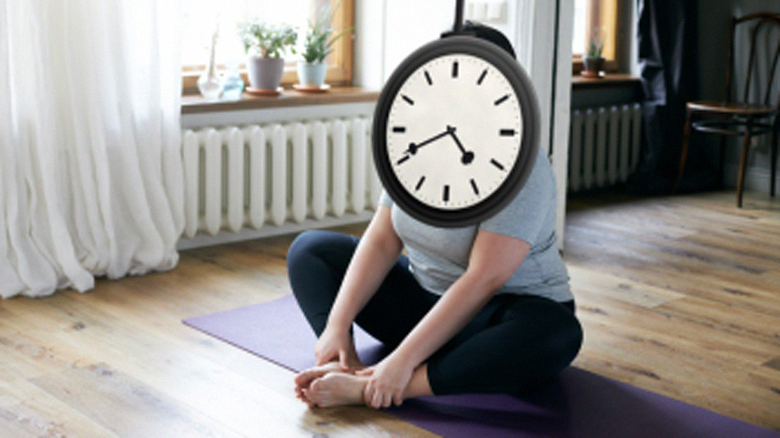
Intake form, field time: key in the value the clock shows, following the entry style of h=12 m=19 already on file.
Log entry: h=4 m=41
